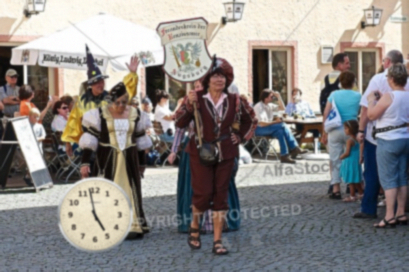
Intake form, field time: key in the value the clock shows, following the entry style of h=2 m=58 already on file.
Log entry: h=4 m=58
